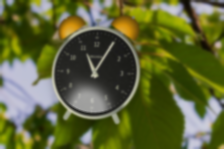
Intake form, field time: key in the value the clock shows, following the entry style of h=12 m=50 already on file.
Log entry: h=11 m=5
